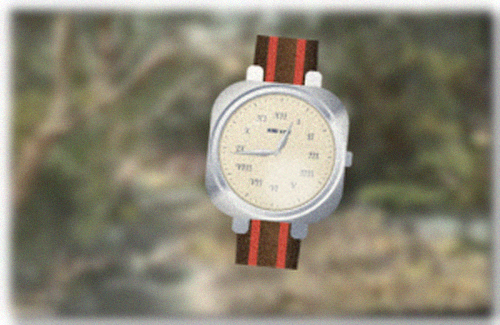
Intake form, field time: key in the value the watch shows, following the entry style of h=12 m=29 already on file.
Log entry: h=12 m=44
